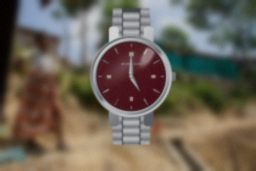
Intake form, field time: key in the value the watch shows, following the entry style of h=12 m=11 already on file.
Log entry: h=5 m=0
